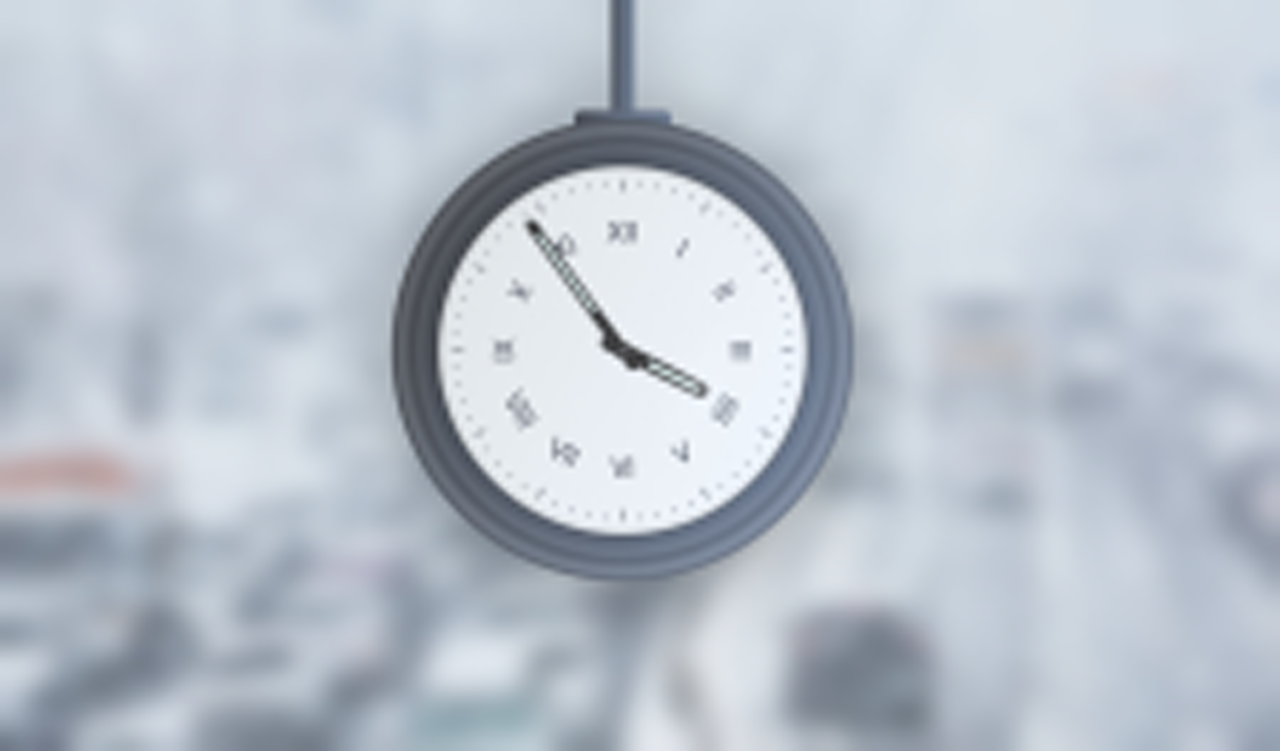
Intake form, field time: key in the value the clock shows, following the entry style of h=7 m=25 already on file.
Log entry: h=3 m=54
